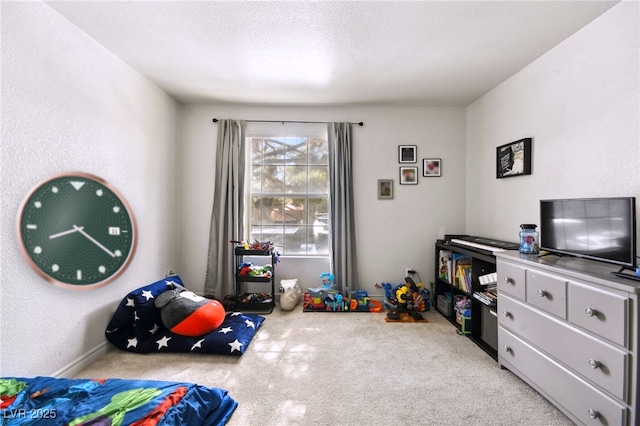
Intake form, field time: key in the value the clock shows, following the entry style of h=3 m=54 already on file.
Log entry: h=8 m=21
